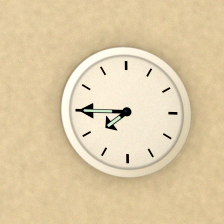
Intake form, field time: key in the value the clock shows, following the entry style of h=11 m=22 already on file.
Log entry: h=7 m=45
